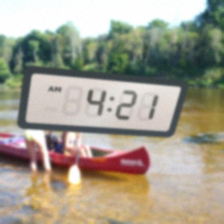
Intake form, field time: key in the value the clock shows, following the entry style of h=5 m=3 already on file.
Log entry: h=4 m=21
